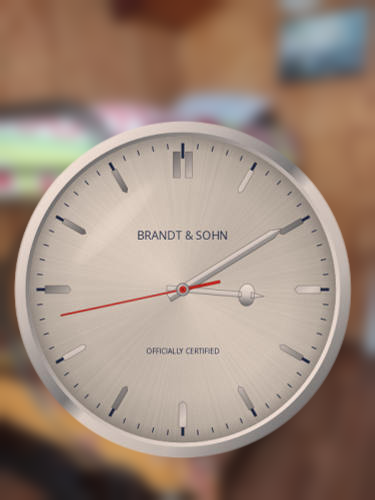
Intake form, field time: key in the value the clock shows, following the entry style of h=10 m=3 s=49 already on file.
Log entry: h=3 m=9 s=43
